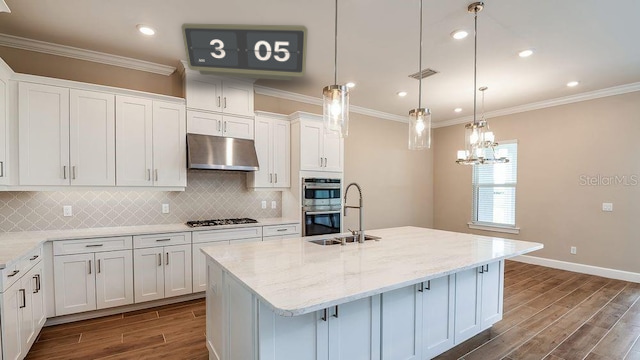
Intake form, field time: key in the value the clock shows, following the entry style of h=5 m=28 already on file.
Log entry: h=3 m=5
